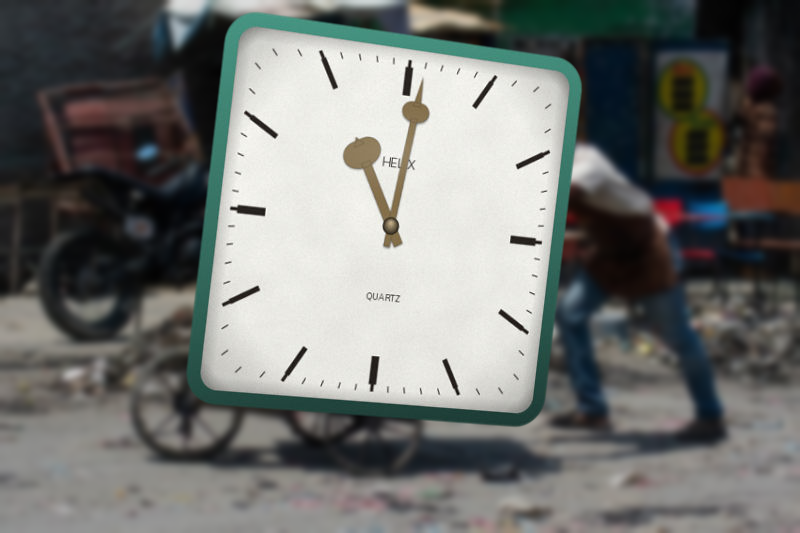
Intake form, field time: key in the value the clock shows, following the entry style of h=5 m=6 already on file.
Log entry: h=11 m=1
